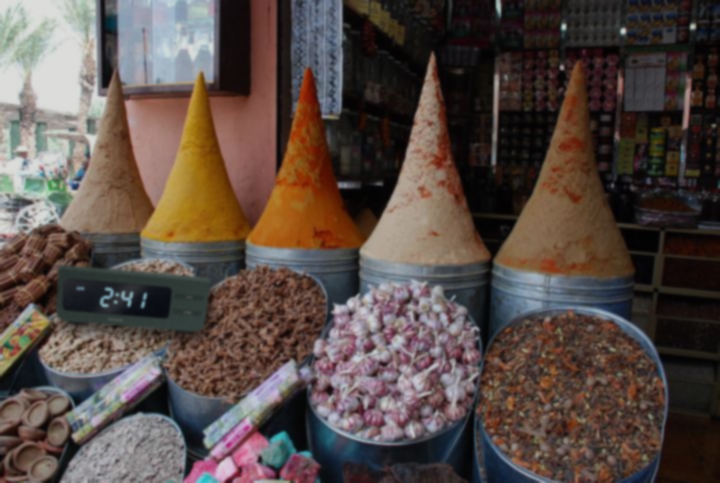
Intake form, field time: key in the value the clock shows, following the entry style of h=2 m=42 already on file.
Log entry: h=2 m=41
